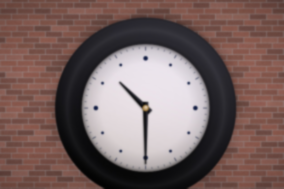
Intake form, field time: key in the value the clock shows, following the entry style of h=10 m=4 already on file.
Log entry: h=10 m=30
